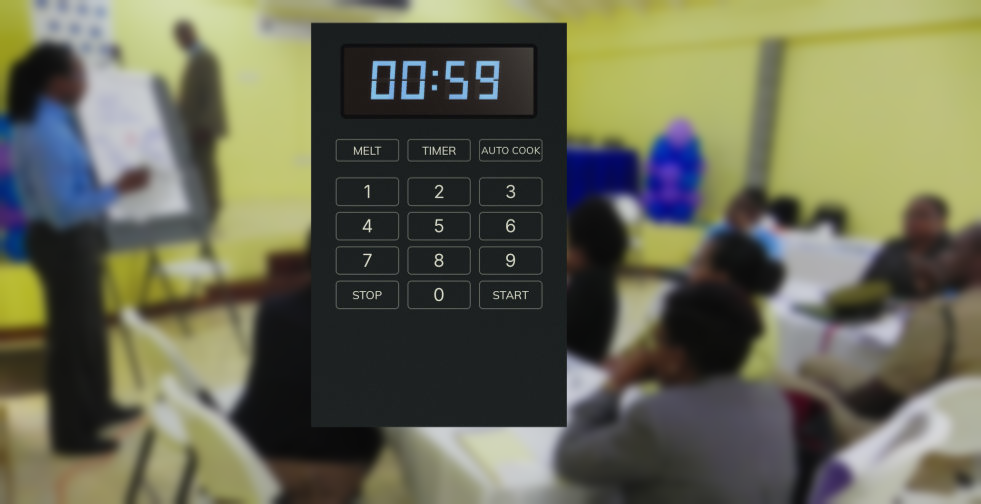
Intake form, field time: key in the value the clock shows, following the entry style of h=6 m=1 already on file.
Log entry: h=0 m=59
